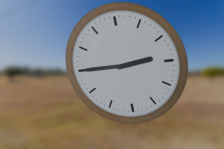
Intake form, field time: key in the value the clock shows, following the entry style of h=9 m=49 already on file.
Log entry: h=2 m=45
